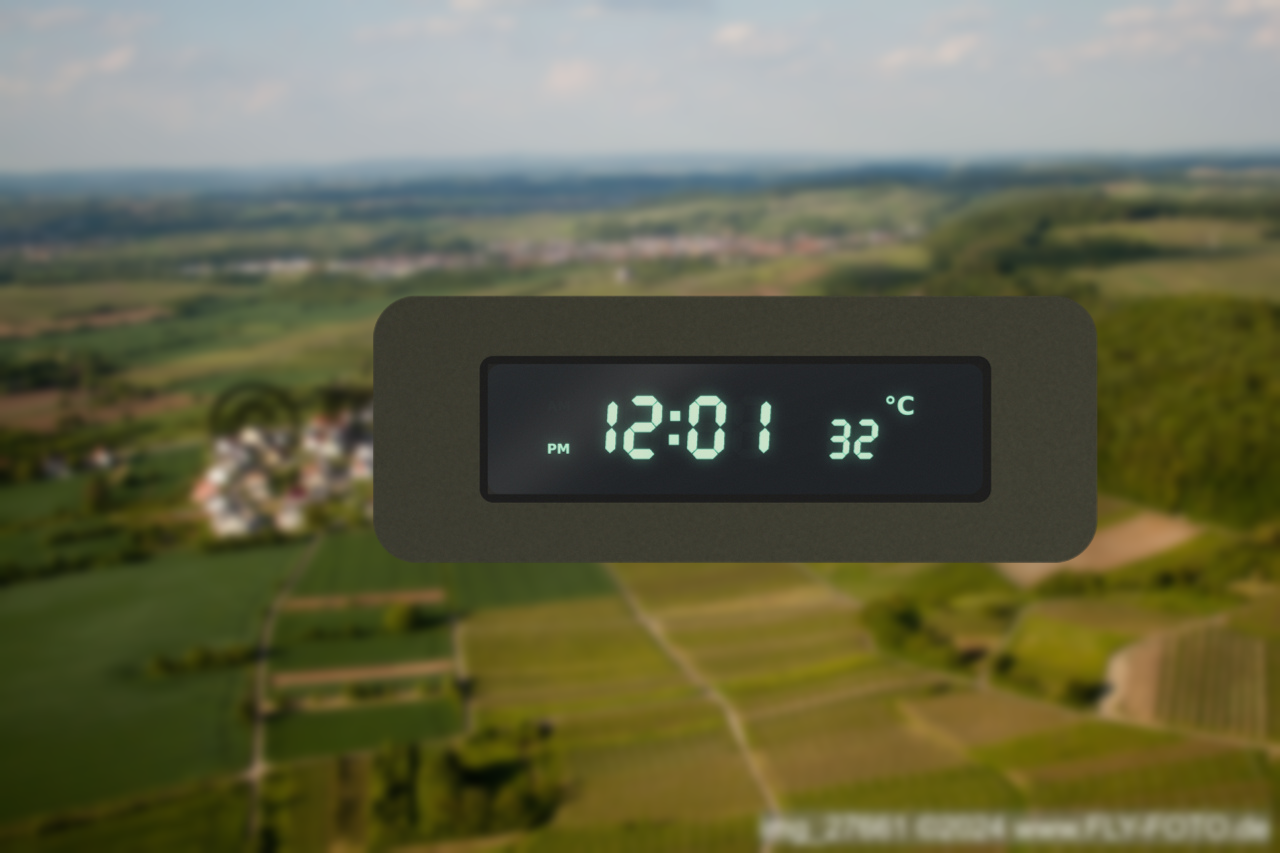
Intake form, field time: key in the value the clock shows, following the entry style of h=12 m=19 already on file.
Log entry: h=12 m=1
